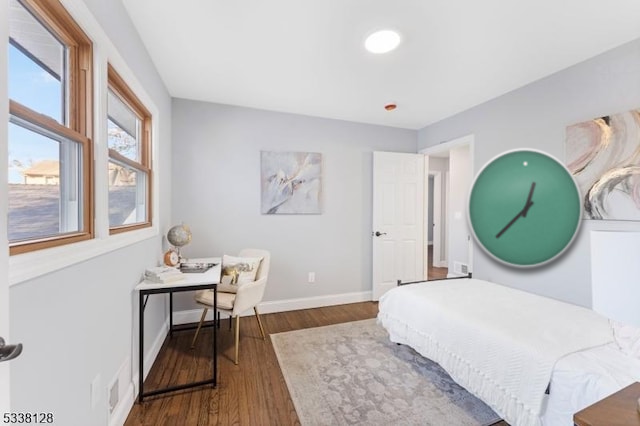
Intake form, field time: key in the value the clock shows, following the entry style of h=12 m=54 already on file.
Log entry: h=12 m=38
